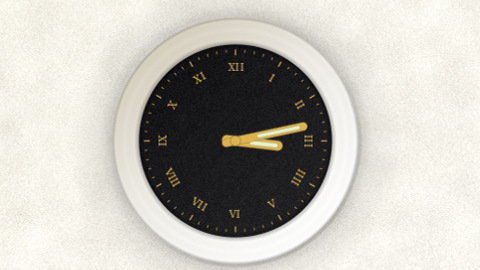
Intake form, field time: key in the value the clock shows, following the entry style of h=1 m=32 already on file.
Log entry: h=3 m=13
